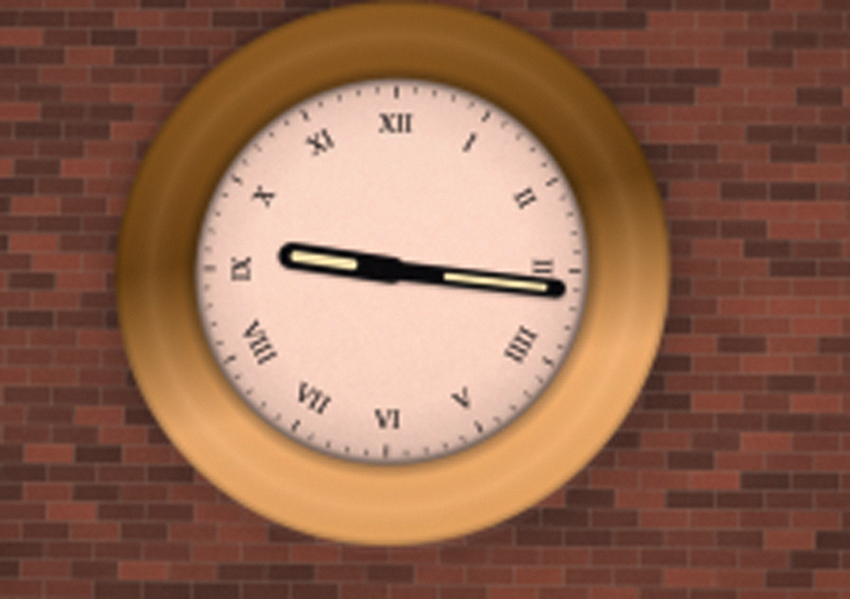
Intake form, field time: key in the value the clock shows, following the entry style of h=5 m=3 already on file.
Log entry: h=9 m=16
